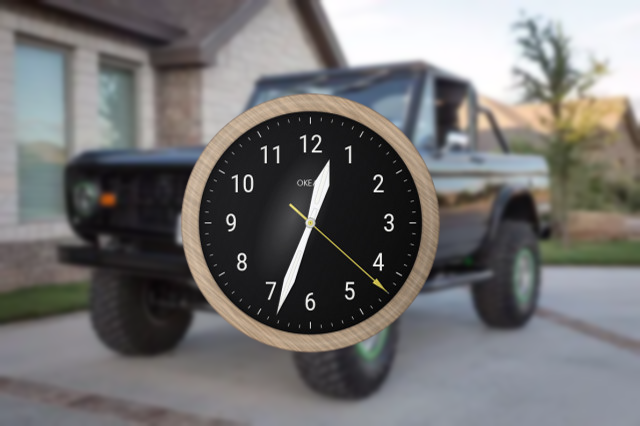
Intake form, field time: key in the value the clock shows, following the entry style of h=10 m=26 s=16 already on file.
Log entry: h=12 m=33 s=22
